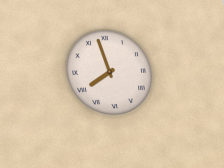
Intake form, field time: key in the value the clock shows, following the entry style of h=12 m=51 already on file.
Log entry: h=7 m=58
